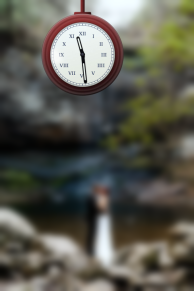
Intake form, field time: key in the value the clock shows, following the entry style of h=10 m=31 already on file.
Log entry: h=11 m=29
